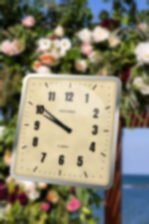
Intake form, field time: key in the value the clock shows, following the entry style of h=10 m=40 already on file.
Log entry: h=9 m=51
